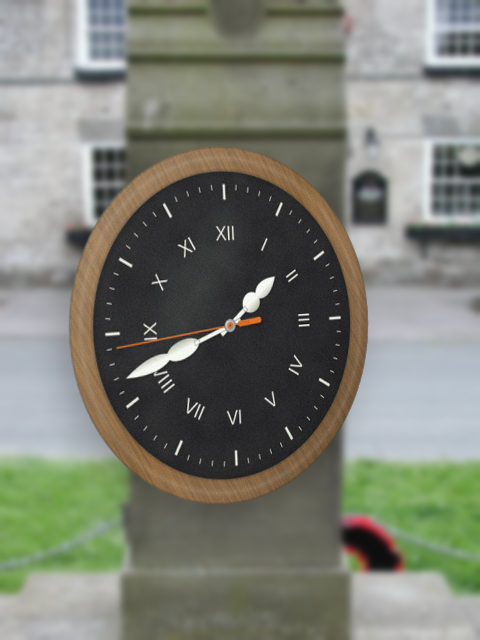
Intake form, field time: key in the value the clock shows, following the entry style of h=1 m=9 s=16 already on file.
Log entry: h=1 m=41 s=44
